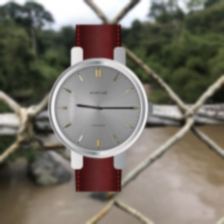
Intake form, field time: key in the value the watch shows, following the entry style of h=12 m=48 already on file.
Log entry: h=9 m=15
